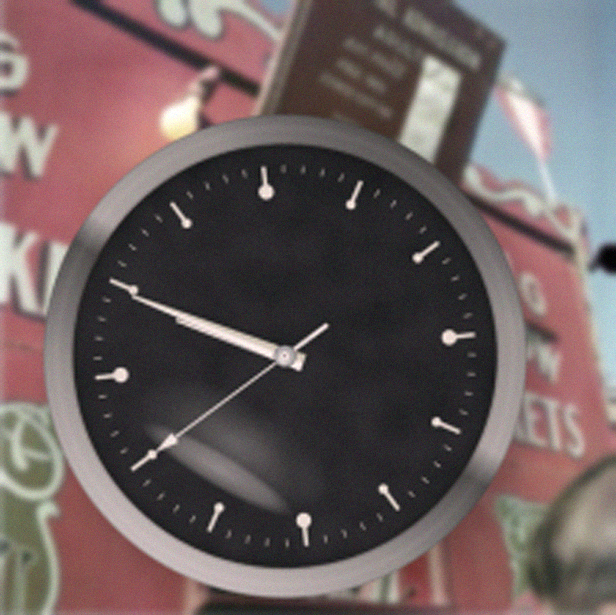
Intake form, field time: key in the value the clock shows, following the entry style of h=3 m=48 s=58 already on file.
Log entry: h=9 m=49 s=40
